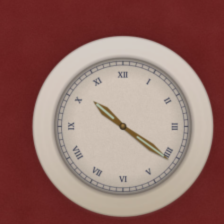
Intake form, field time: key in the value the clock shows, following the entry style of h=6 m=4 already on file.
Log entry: h=10 m=21
